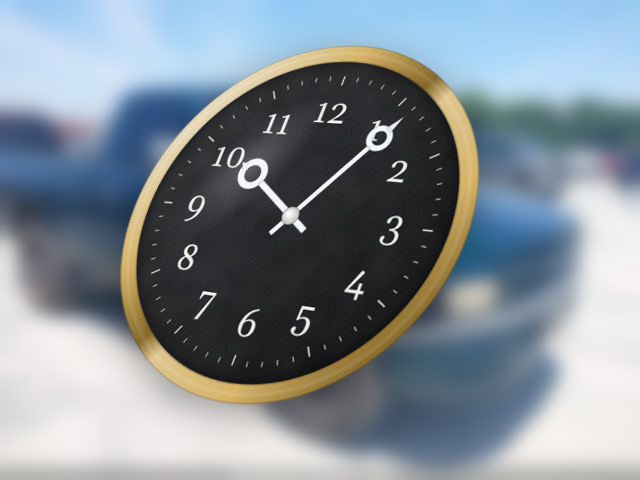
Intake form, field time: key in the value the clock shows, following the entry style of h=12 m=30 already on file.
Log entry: h=10 m=6
